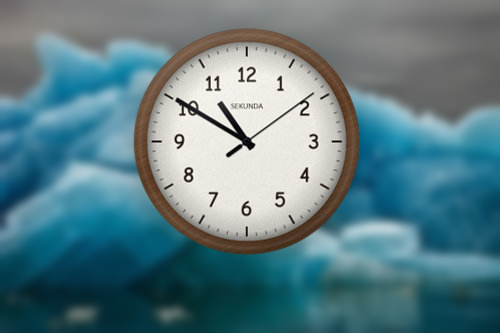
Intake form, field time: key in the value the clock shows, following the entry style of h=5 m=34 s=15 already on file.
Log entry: h=10 m=50 s=9
